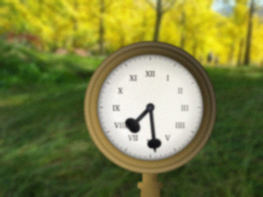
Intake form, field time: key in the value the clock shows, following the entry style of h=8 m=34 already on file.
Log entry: h=7 m=29
